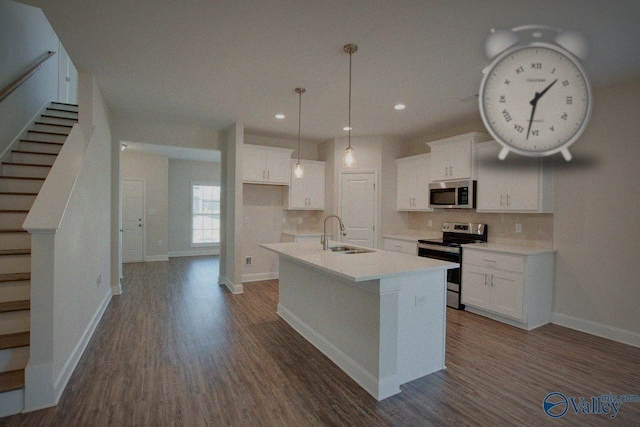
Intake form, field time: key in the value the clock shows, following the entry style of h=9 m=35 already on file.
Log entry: h=1 m=32
